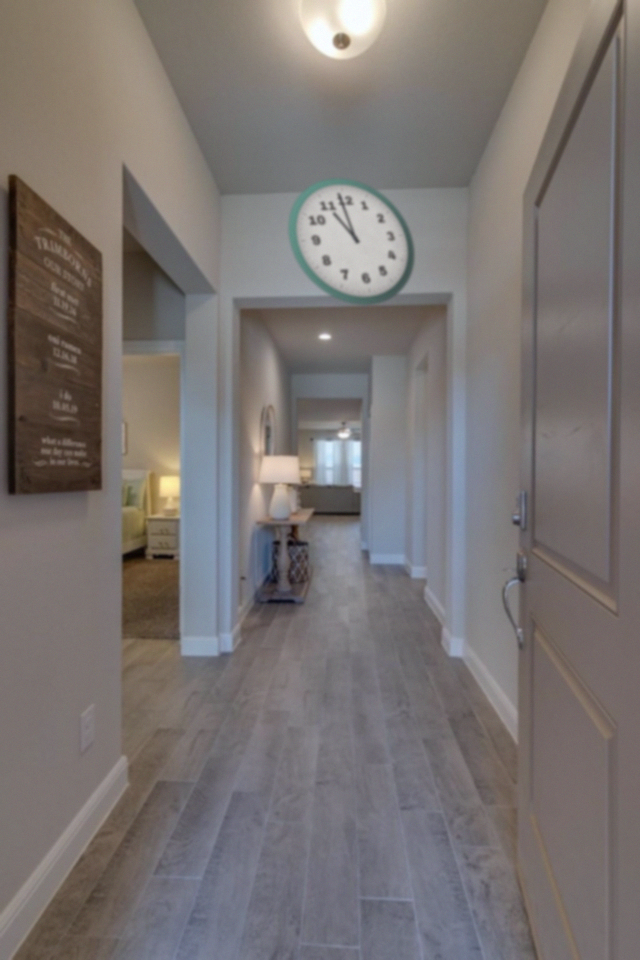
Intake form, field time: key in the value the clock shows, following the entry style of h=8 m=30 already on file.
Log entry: h=10 m=59
